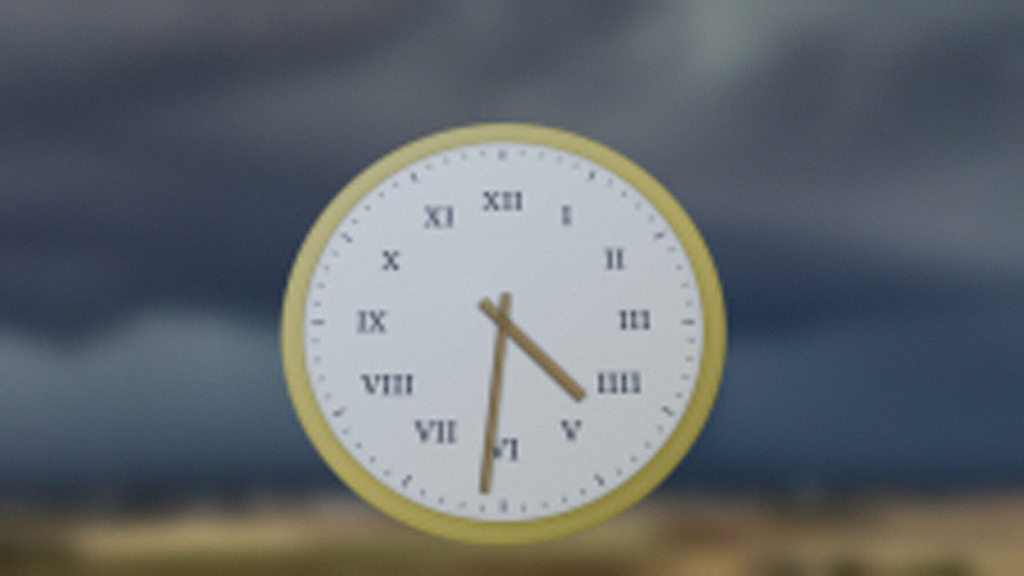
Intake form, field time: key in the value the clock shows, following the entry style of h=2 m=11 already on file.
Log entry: h=4 m=31
